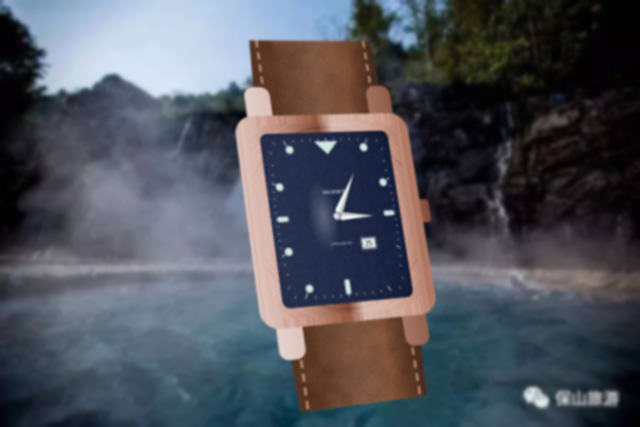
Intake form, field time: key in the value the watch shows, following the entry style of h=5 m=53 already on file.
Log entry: h=3 m=5
